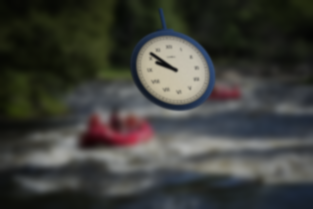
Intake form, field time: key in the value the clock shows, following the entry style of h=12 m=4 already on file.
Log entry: h=9 m=52
